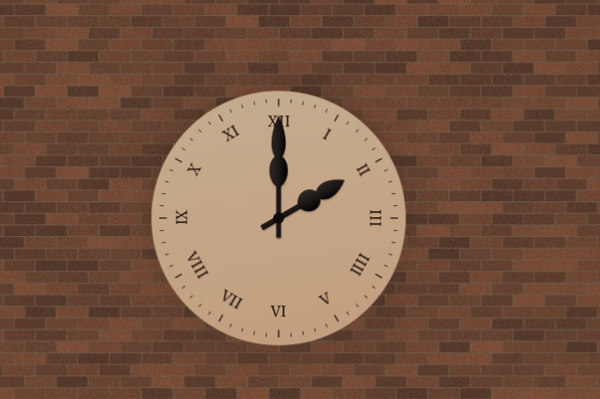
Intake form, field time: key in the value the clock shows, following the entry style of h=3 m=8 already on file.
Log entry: h=2 m=0
